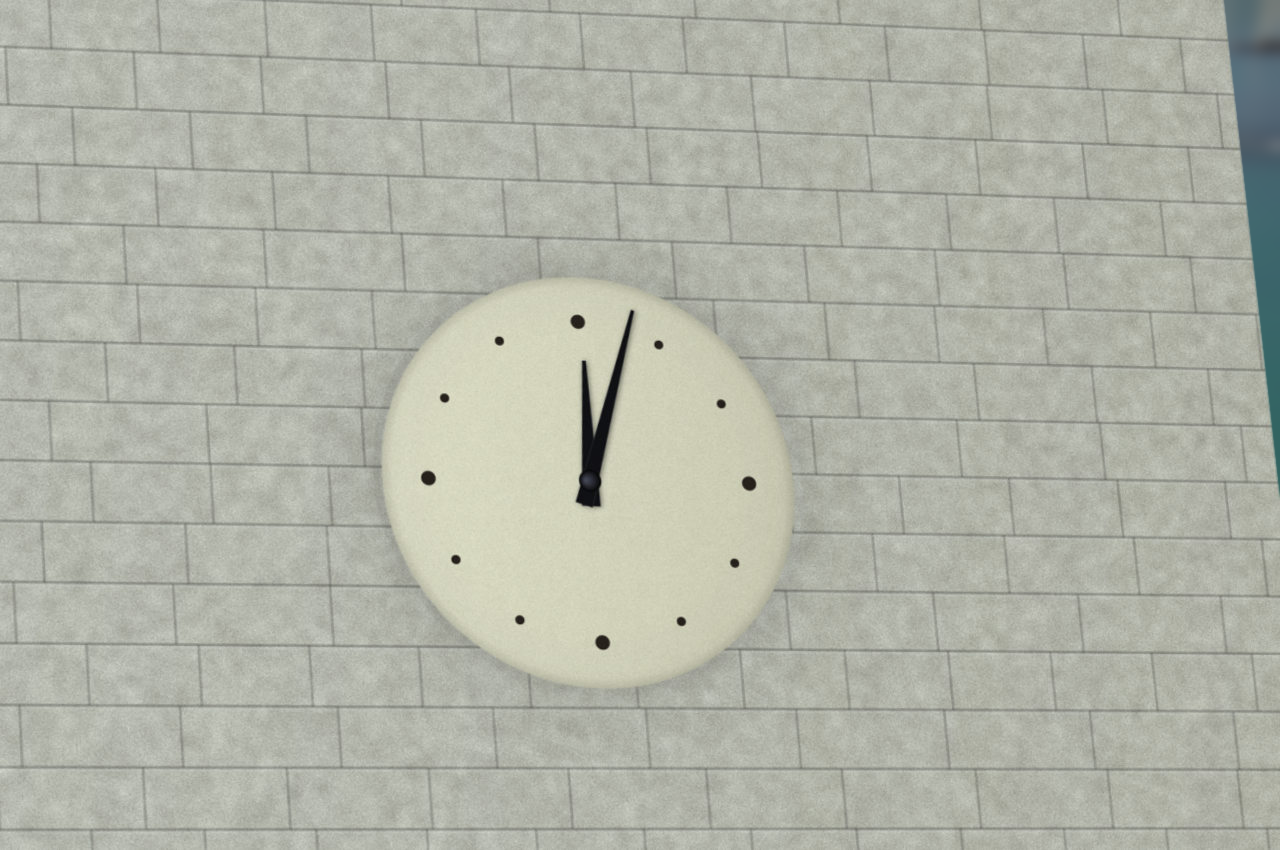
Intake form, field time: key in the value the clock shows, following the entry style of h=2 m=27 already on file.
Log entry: h=12 m=3
